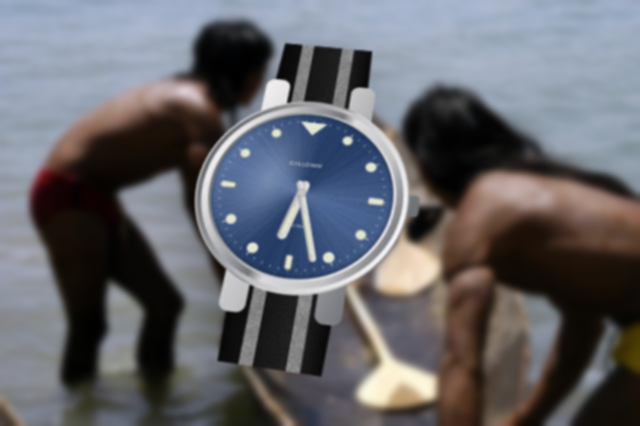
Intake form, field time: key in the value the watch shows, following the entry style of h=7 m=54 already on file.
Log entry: h=6 m=27
